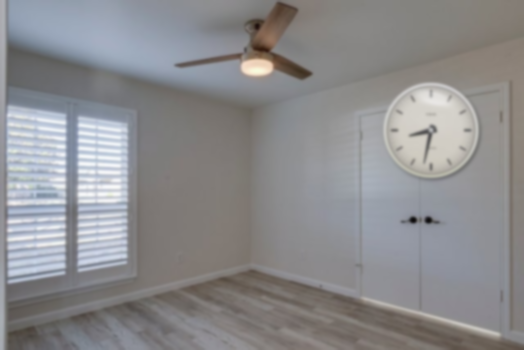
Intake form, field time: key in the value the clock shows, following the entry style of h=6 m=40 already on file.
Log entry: h=8 m=32
